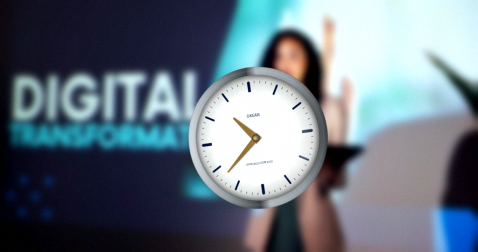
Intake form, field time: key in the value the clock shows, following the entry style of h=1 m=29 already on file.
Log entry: h=10 m=38
